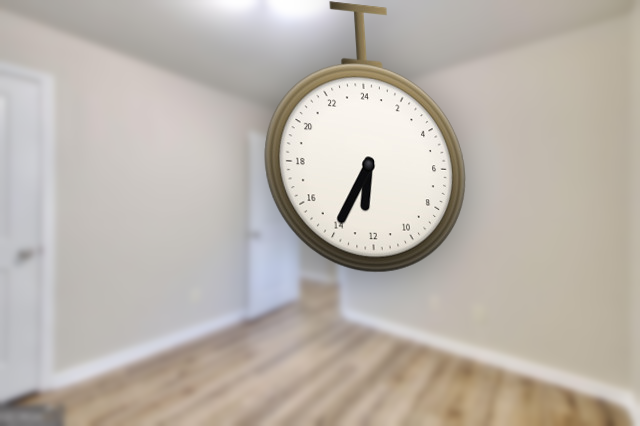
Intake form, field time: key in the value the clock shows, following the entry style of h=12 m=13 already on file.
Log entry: h=12 m=35
